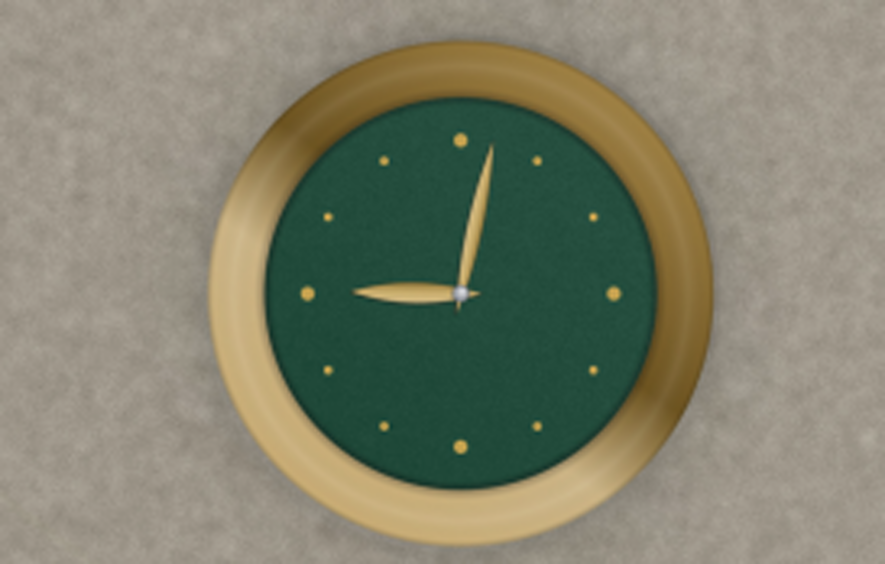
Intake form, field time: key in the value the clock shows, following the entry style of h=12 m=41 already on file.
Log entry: h=9 m=2
